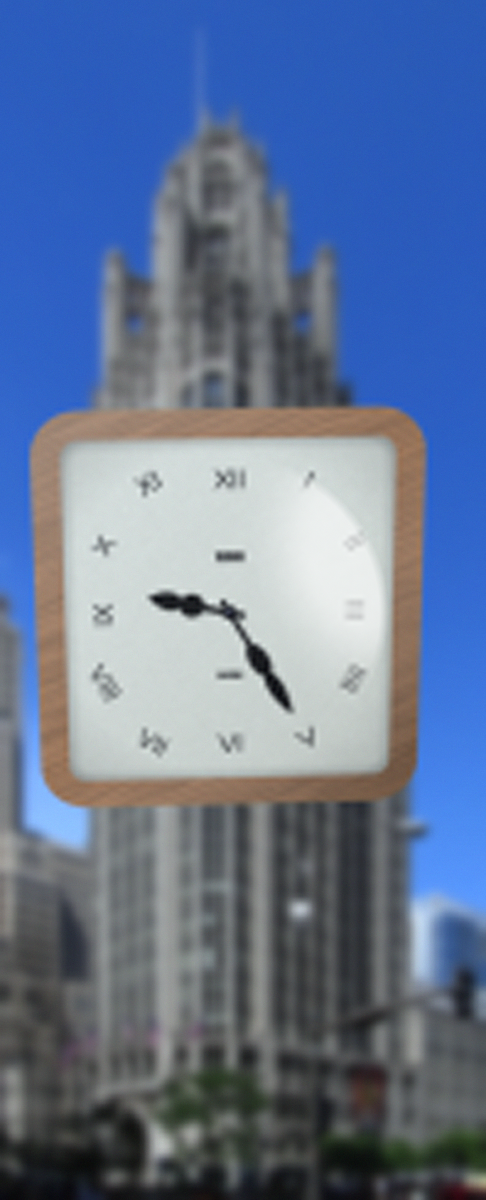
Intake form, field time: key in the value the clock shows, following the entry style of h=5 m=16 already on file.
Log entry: h=9 m=25
